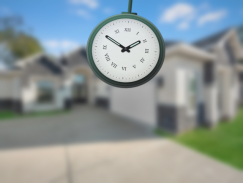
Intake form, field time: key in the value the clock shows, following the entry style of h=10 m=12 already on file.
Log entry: h=1 m=50
